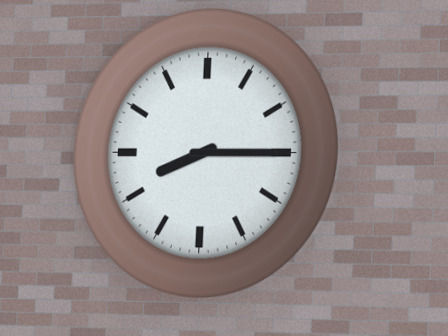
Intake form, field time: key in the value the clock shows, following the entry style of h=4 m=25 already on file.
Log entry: h=8 m=15
